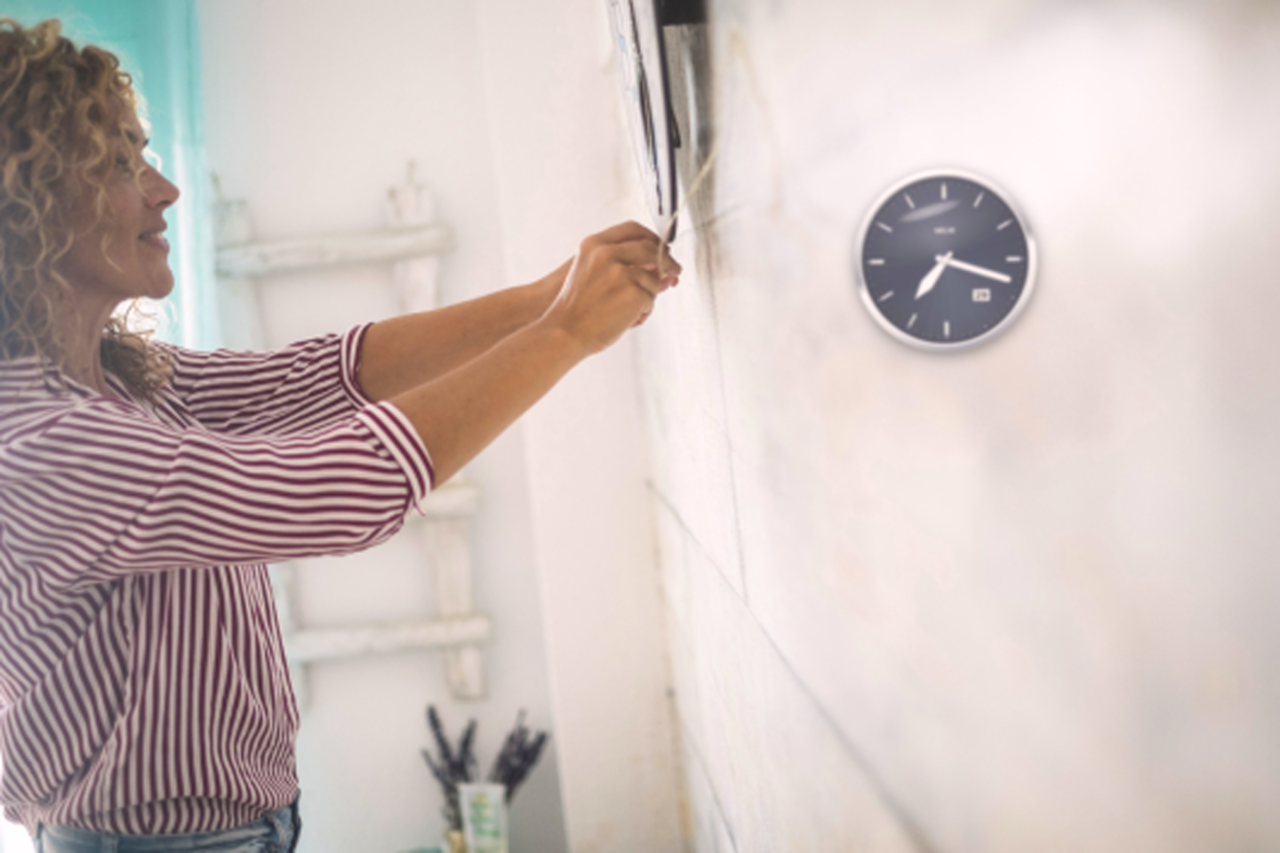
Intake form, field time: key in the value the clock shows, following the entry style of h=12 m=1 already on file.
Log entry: h=7 m=18
